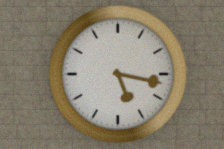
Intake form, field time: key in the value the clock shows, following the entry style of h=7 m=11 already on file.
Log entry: h=5 m=17
